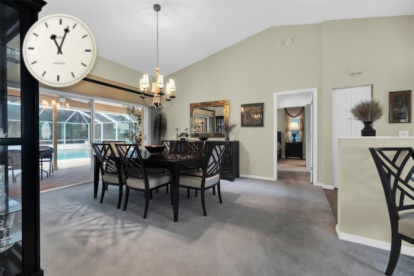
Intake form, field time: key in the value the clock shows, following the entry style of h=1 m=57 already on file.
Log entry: h=11 m=3
